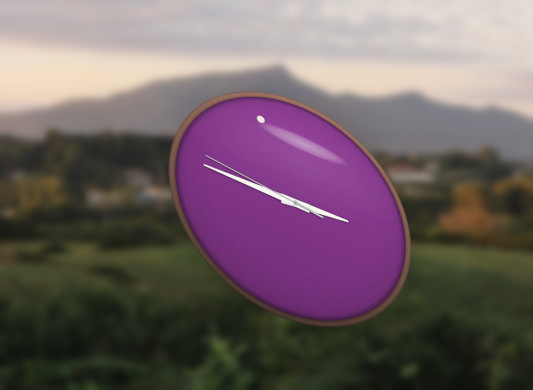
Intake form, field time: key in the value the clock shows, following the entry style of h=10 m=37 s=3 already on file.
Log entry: h=3 m=49 s=51
